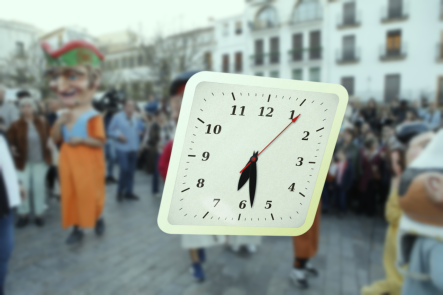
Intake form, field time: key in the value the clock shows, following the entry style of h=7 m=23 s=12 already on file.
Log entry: h=6 m=28 s=6
